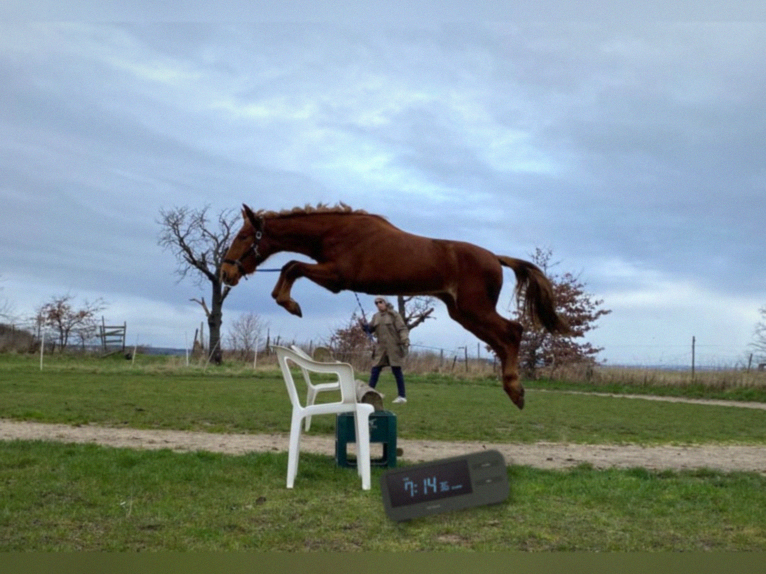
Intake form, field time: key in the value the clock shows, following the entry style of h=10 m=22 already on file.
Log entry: h=7 m=14
